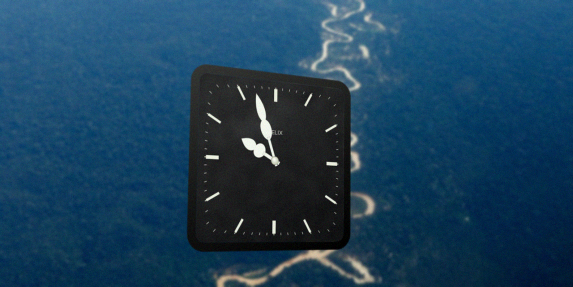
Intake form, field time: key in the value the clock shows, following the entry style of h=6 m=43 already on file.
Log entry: h=9 m=57
